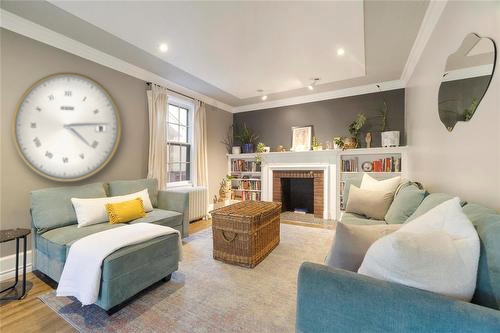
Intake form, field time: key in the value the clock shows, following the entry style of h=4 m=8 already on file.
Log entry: h=4 m=14
